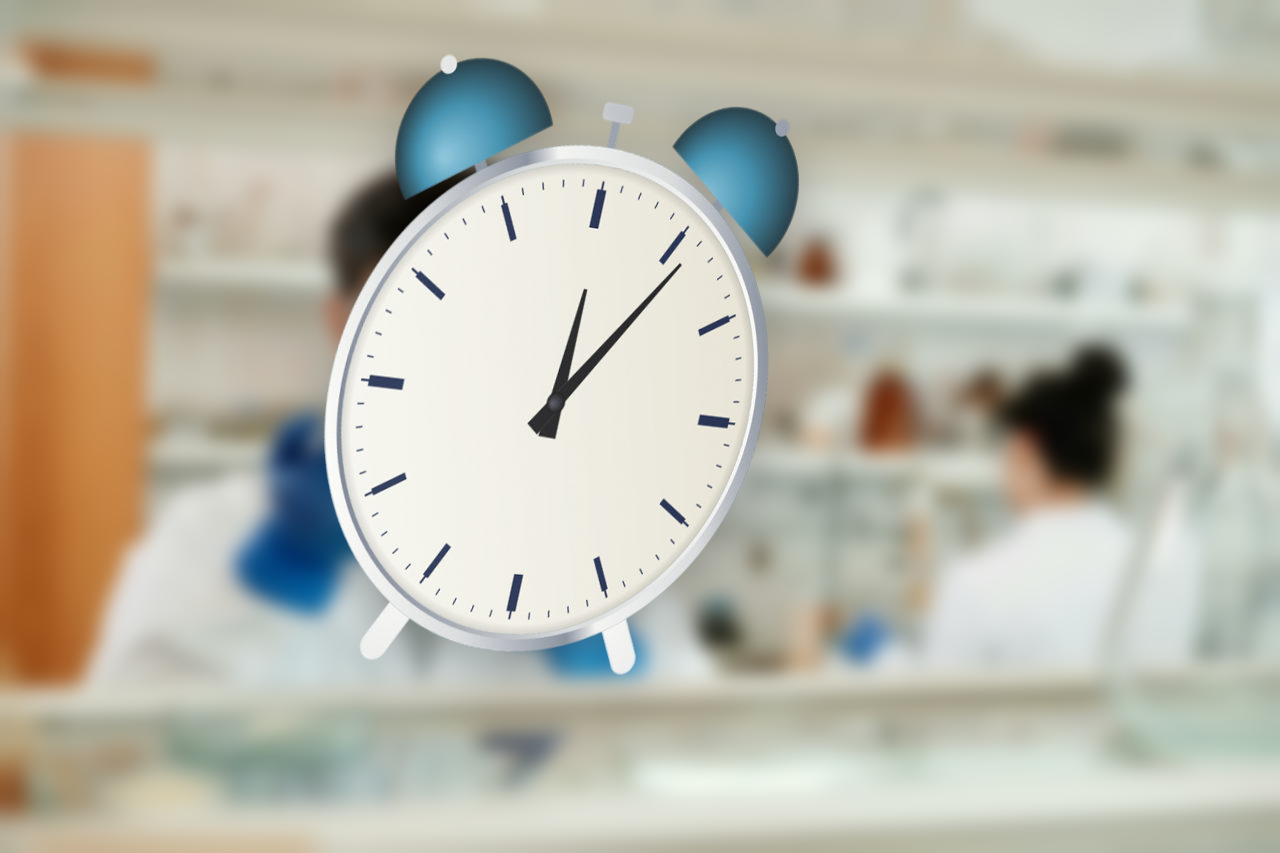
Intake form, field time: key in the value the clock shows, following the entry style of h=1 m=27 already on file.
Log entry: h=12 m=6
